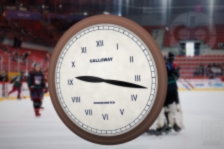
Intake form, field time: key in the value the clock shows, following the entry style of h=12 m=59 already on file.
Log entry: h=9 m=17
